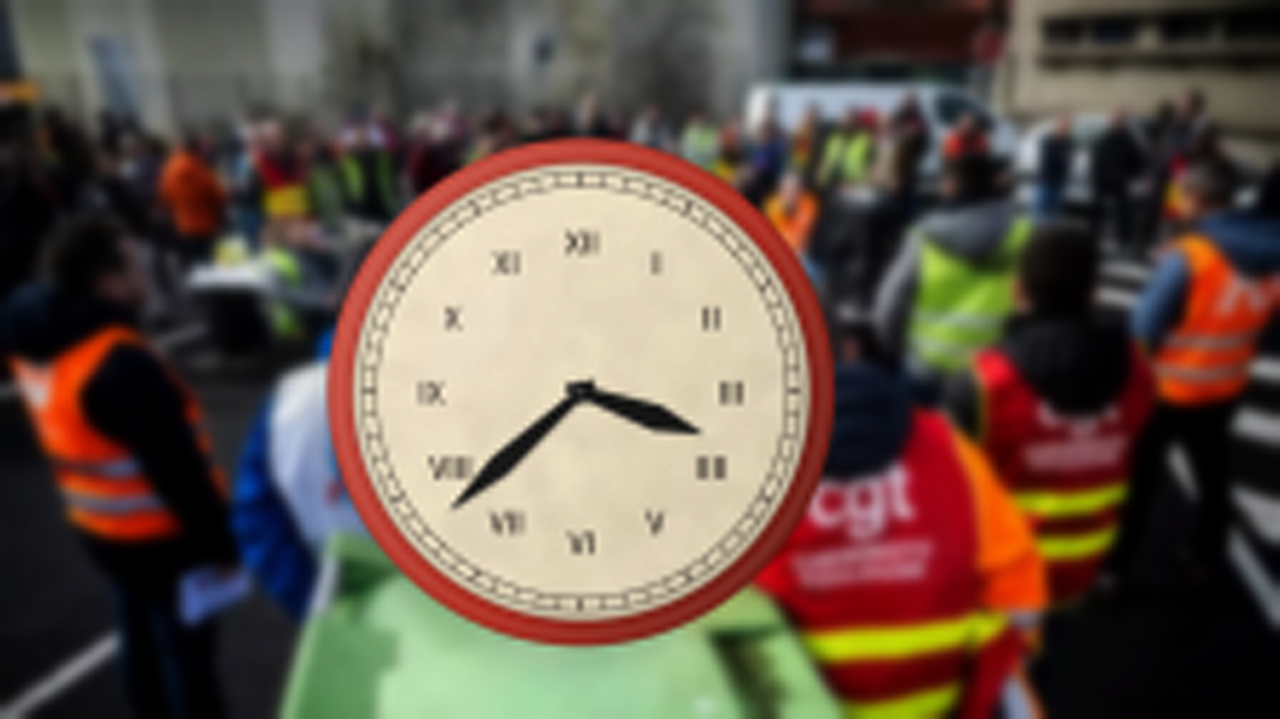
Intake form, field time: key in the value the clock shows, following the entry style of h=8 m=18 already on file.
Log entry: h=3 m=38
